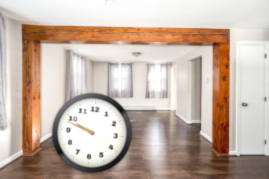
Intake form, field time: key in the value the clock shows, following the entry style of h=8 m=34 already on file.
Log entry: h=9 m=48
